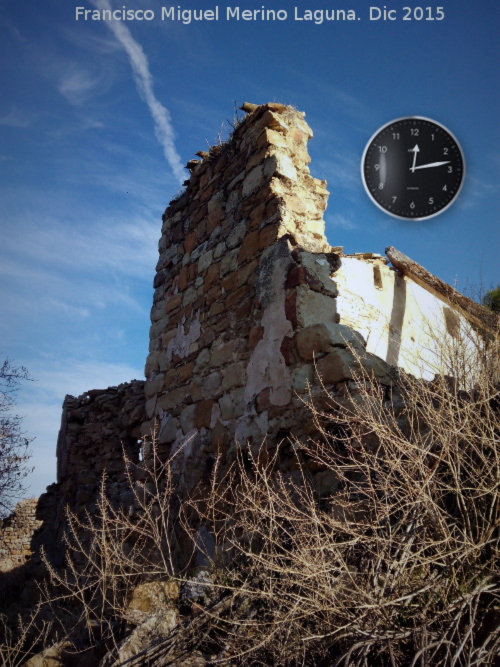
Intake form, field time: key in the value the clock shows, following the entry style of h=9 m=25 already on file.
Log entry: h=12 m=13
